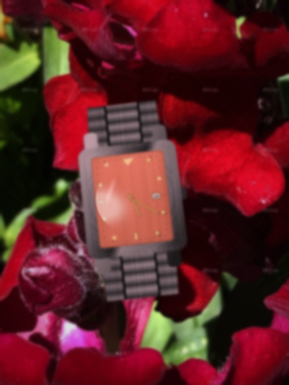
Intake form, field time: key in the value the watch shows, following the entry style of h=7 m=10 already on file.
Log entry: h=5 m=21
